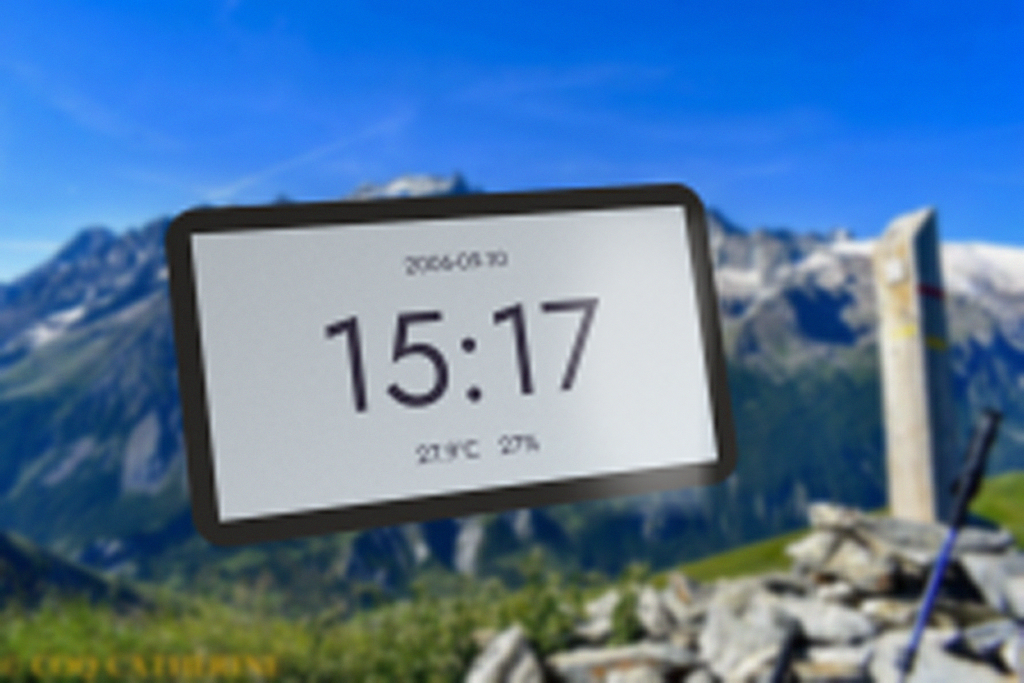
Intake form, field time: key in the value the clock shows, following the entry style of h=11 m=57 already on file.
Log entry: h=15 m=17
